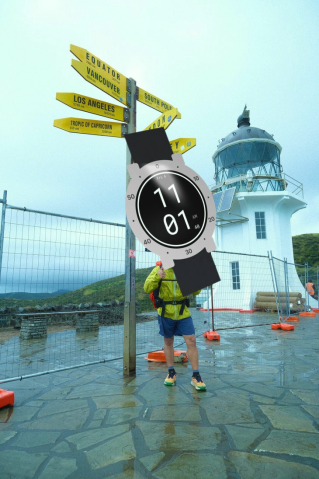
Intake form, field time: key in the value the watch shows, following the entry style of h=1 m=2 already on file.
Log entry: h=11 m=1
